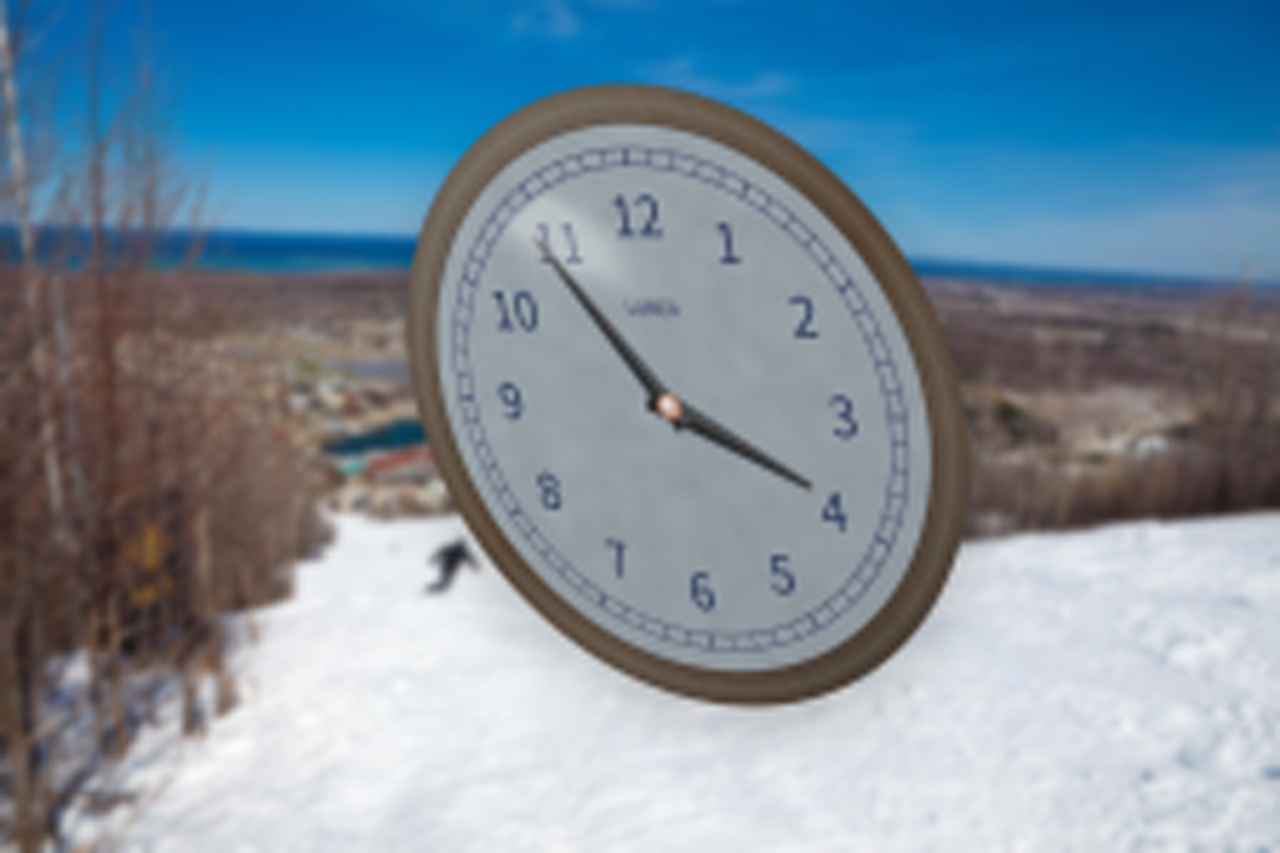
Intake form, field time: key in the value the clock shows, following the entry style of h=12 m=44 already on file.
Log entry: h=3 m=54
